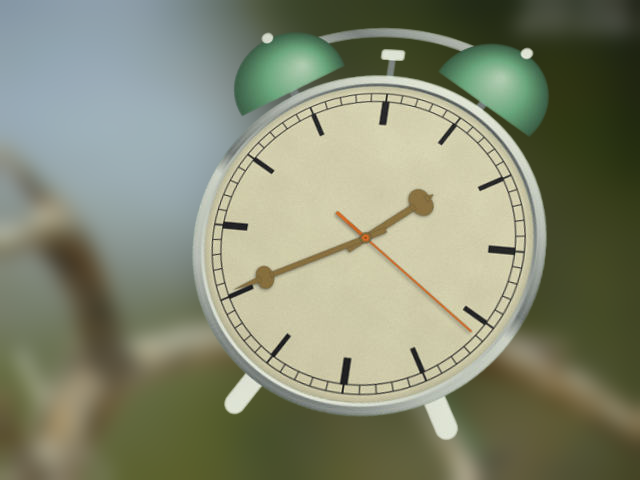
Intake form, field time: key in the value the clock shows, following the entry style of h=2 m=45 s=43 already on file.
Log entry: h=1 m=40 s=21
